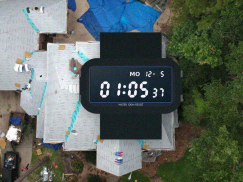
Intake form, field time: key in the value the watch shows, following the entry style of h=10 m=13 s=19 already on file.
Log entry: h=1 m=5 s=37
